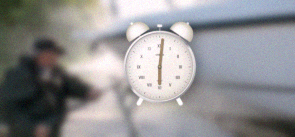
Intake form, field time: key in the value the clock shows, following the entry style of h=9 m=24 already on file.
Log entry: h=6 m=1
